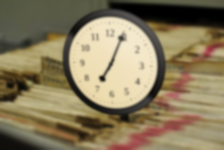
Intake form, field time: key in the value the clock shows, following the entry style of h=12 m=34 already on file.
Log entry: h=7 m=4
